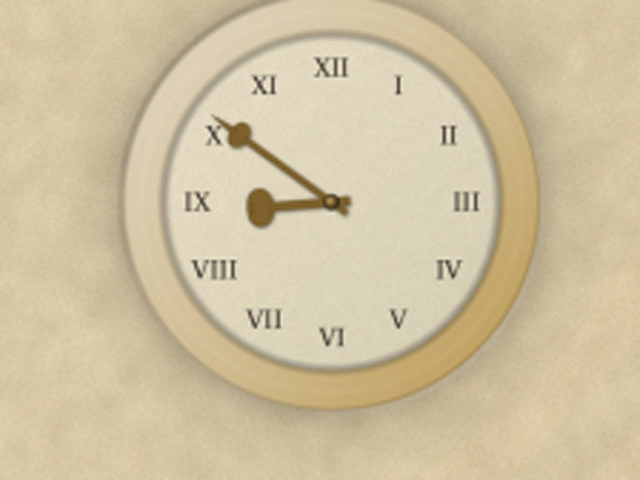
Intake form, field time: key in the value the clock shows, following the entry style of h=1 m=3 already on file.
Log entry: h=8 m=51
